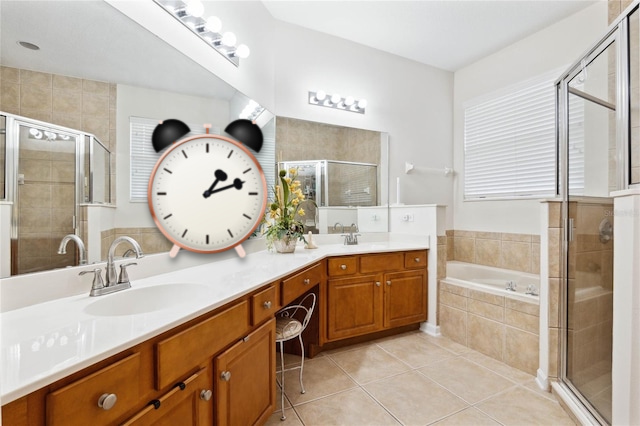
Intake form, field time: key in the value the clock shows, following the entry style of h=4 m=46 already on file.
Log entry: h=1 m=12
